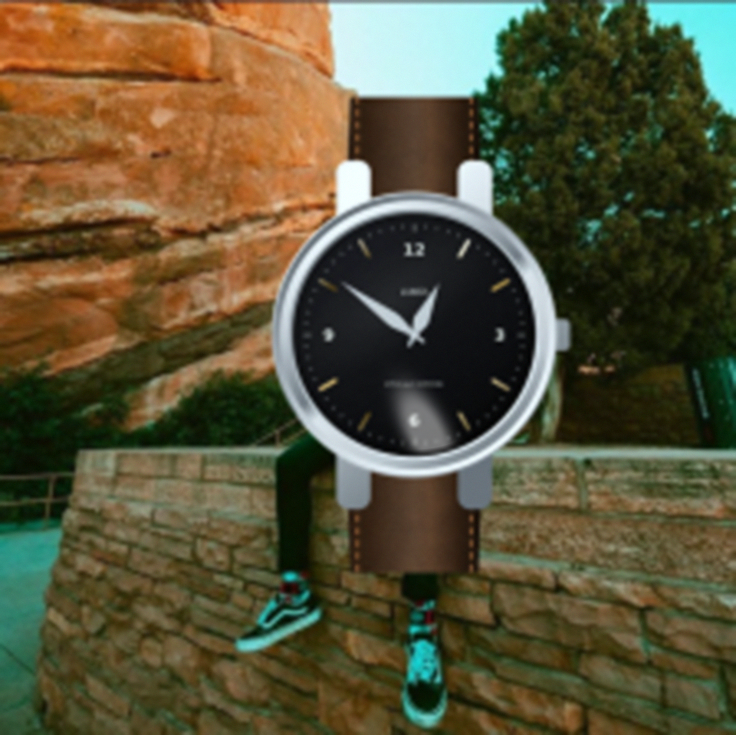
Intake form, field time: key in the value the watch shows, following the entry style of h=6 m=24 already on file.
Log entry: h=12 m=51
